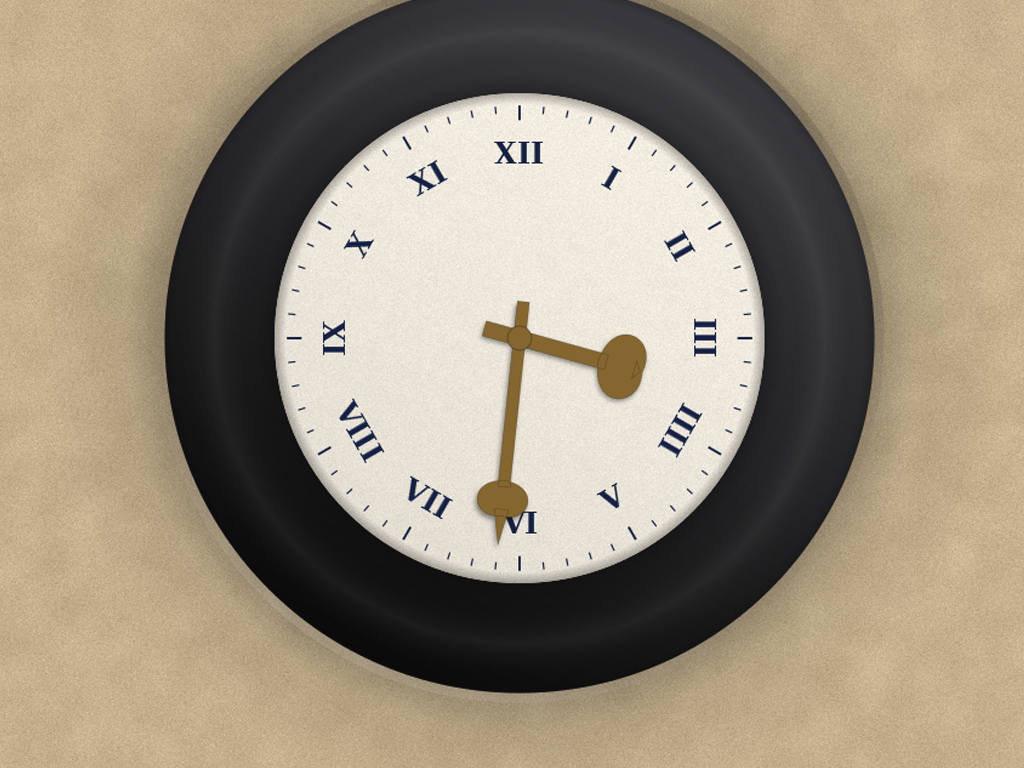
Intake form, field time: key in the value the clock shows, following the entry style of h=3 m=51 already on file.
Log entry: h=3 m=31
